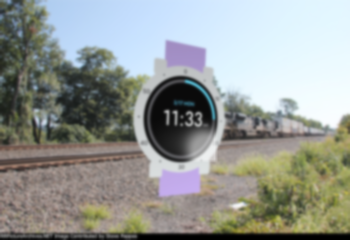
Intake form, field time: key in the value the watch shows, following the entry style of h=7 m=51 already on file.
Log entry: h=11 m=33
